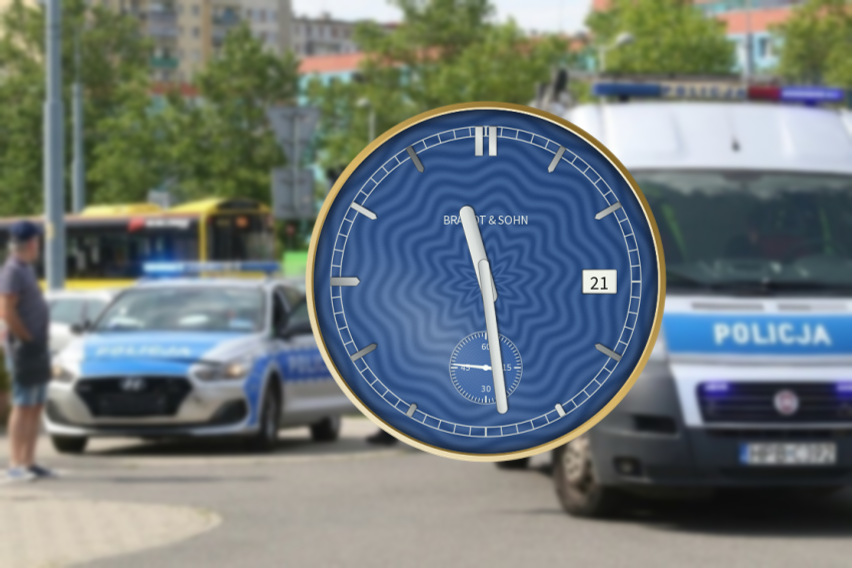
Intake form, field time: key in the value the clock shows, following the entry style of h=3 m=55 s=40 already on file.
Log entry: h=11 m=28 s=46
